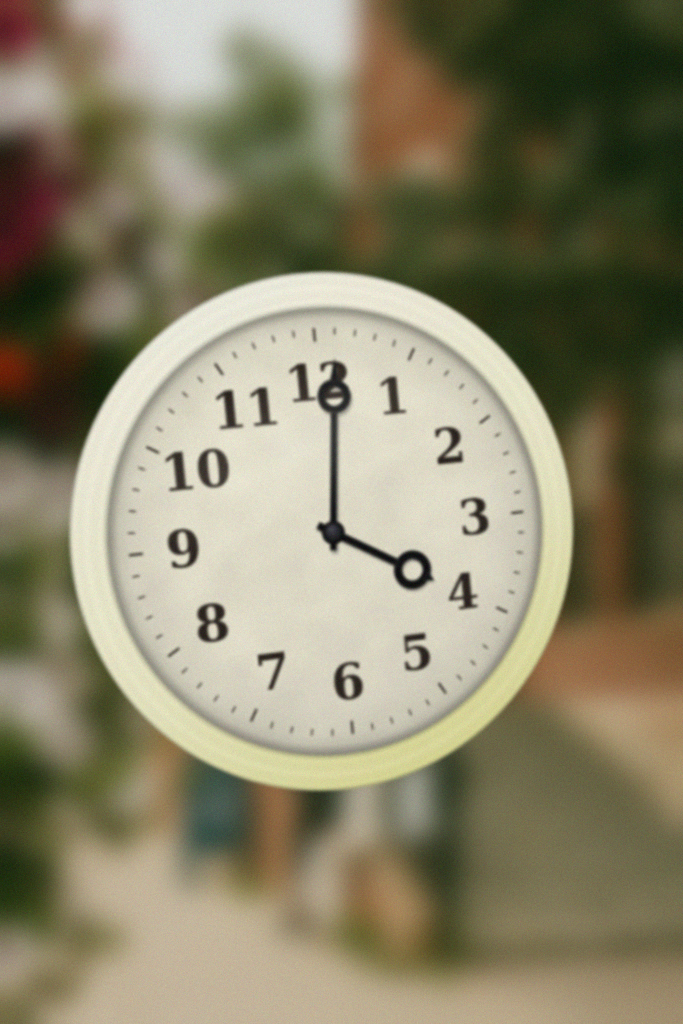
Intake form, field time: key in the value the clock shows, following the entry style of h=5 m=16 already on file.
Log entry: h=4 m=1
